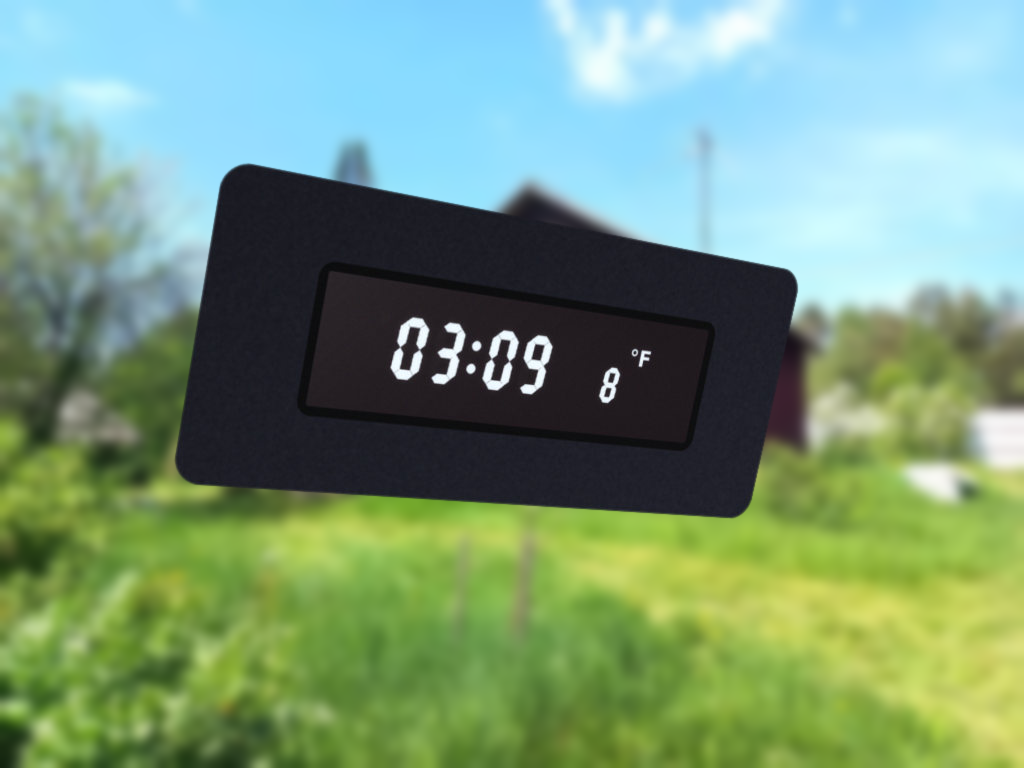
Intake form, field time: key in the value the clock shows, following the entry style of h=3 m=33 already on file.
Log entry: h=3 m=9
